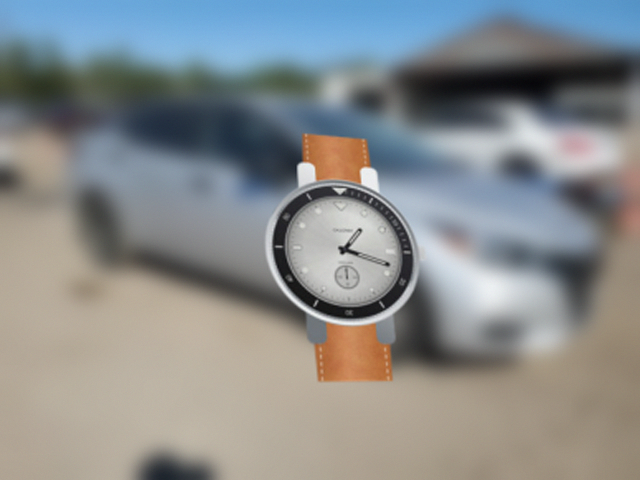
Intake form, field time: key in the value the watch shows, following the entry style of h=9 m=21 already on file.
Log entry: h=1 m=18
